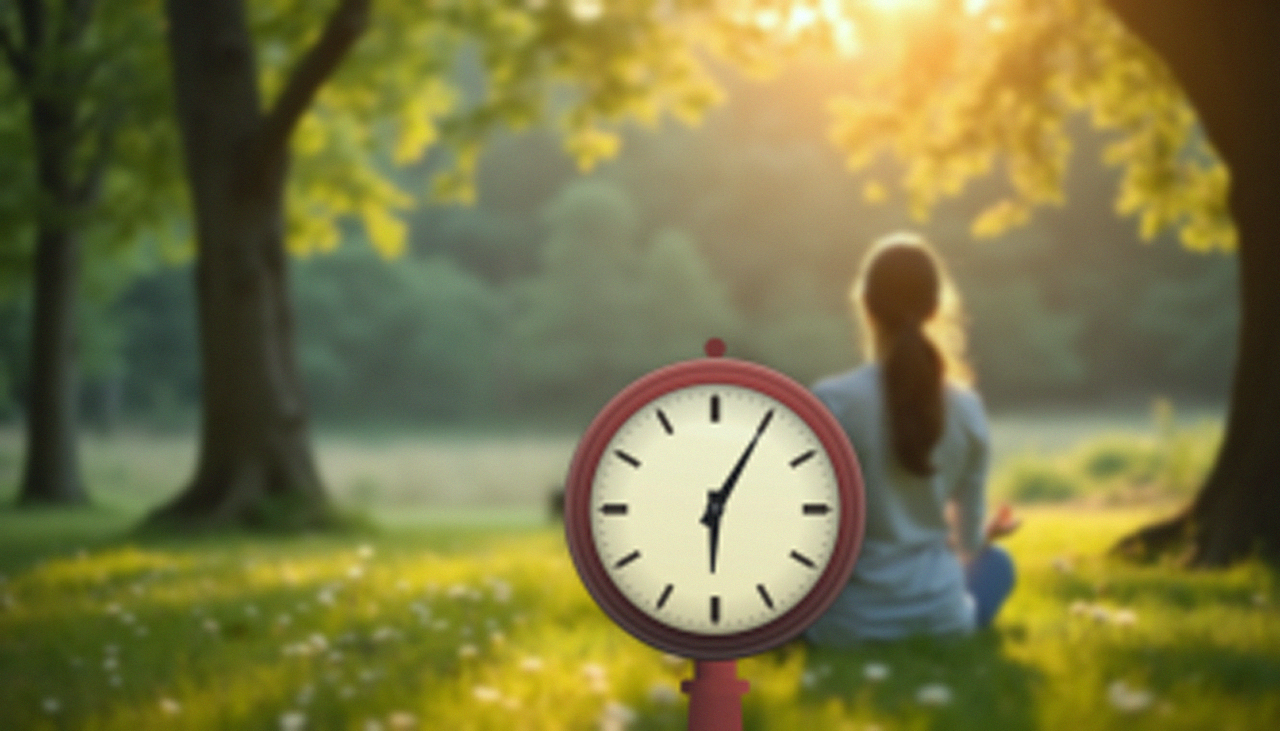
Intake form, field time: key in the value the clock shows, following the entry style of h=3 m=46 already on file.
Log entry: h=6 m=5
